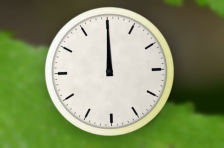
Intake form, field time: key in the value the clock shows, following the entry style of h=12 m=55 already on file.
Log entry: h=12 m=0
